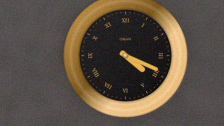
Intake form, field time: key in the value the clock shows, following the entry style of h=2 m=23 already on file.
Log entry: h=4 m=19
